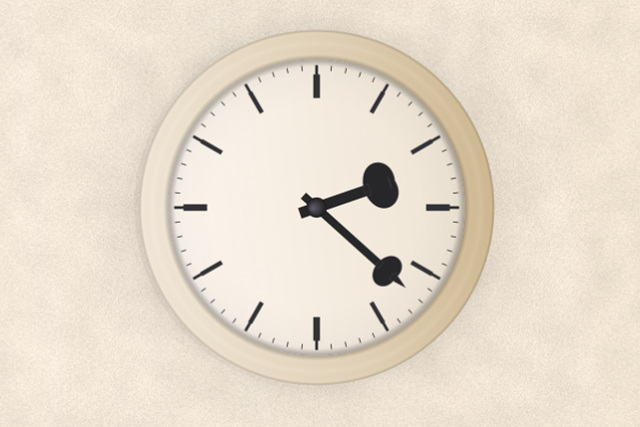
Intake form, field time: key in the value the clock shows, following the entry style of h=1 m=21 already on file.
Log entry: h=2 m=22
